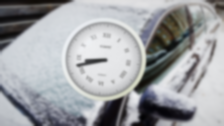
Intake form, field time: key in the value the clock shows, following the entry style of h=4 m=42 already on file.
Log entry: h=8 m=42
